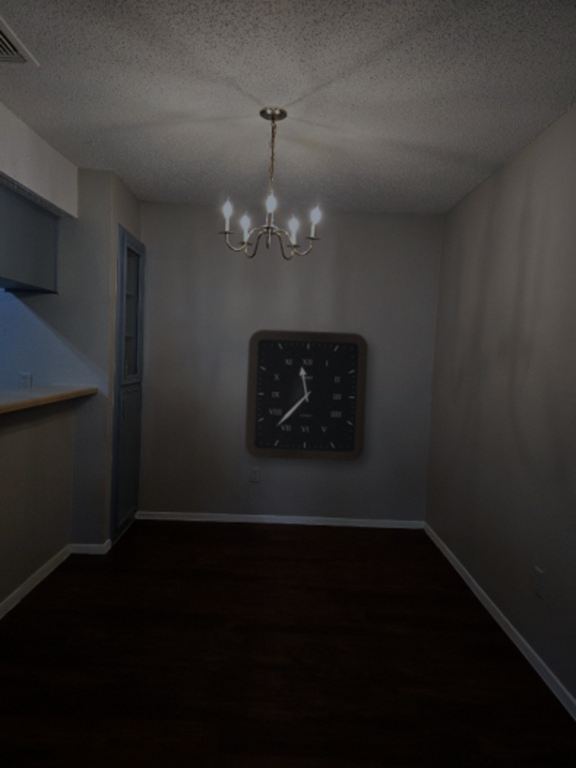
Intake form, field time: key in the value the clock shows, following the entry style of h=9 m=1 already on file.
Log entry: h=11 m=37
